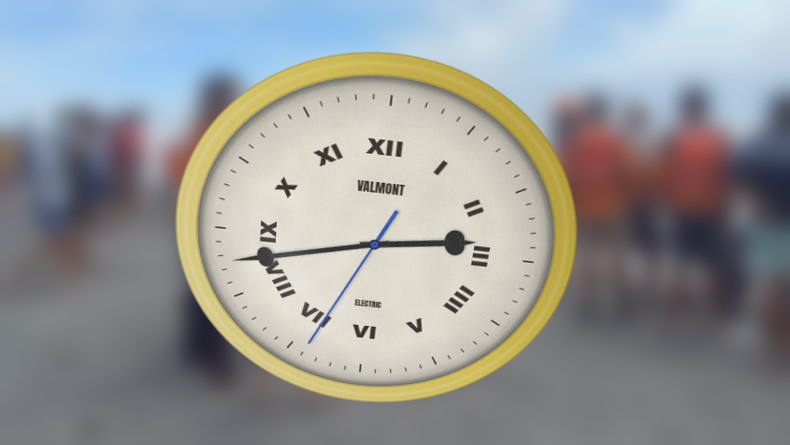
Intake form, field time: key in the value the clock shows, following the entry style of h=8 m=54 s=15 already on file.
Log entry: h=2 m=42 s=34
